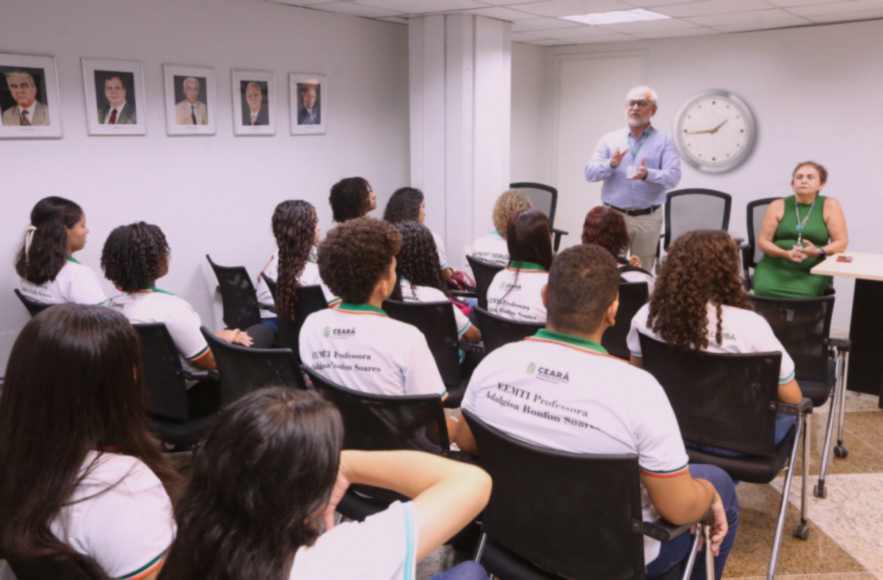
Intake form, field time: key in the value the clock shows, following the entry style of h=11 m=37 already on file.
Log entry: h=1 m=44
